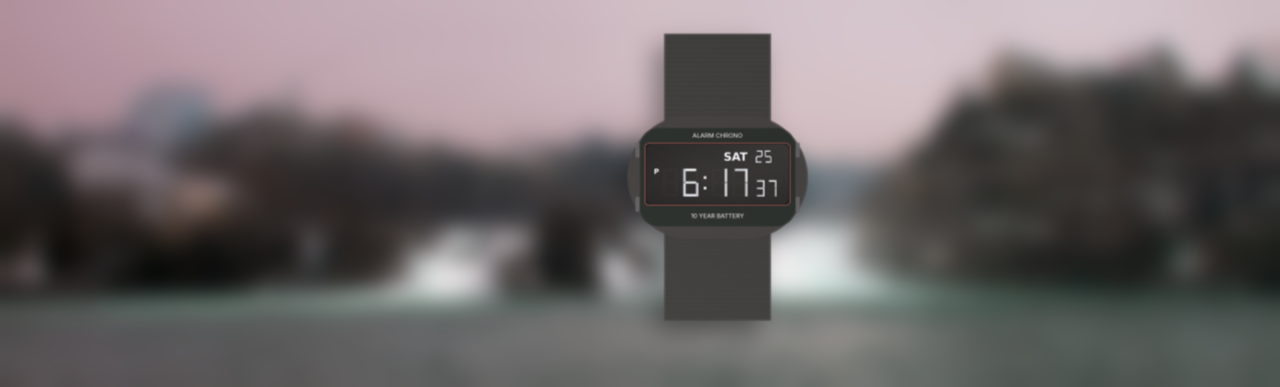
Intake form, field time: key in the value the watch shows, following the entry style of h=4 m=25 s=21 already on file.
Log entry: h=6 m=17 s=37
